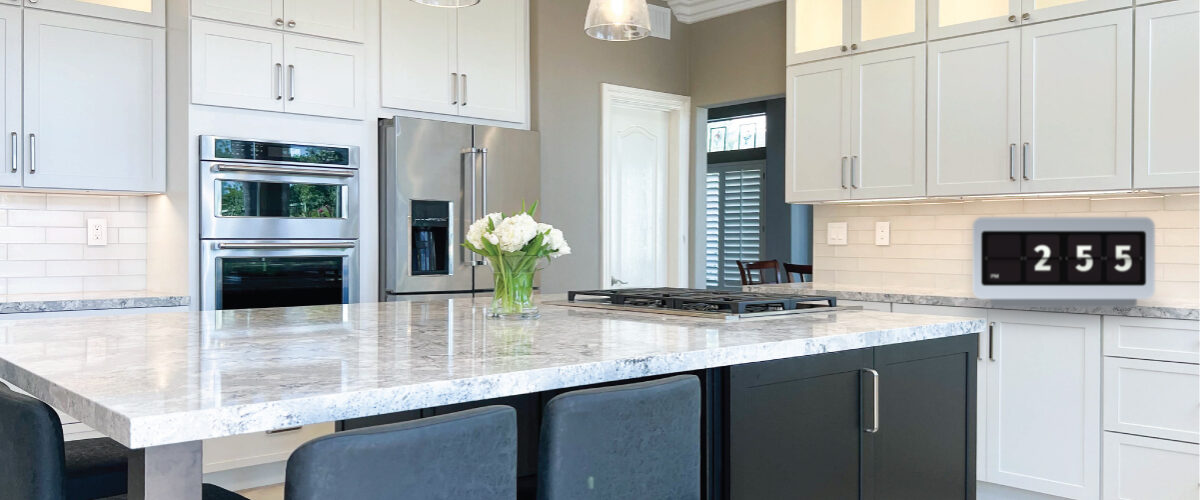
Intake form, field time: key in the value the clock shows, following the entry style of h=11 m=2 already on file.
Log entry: h=2 m=55
